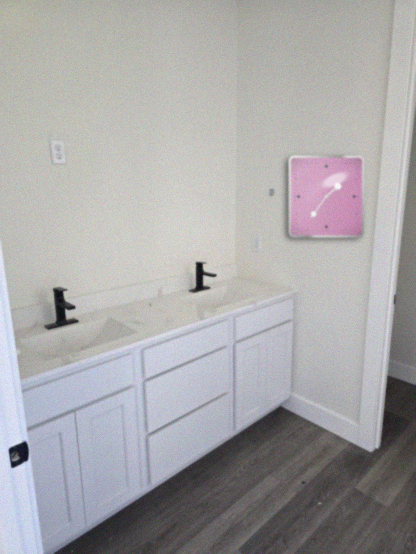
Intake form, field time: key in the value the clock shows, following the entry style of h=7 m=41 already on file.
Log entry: h=1 m=36
